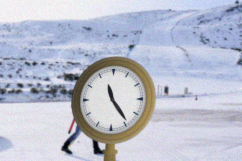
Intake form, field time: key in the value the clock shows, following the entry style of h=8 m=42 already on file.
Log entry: h=11 m=24
